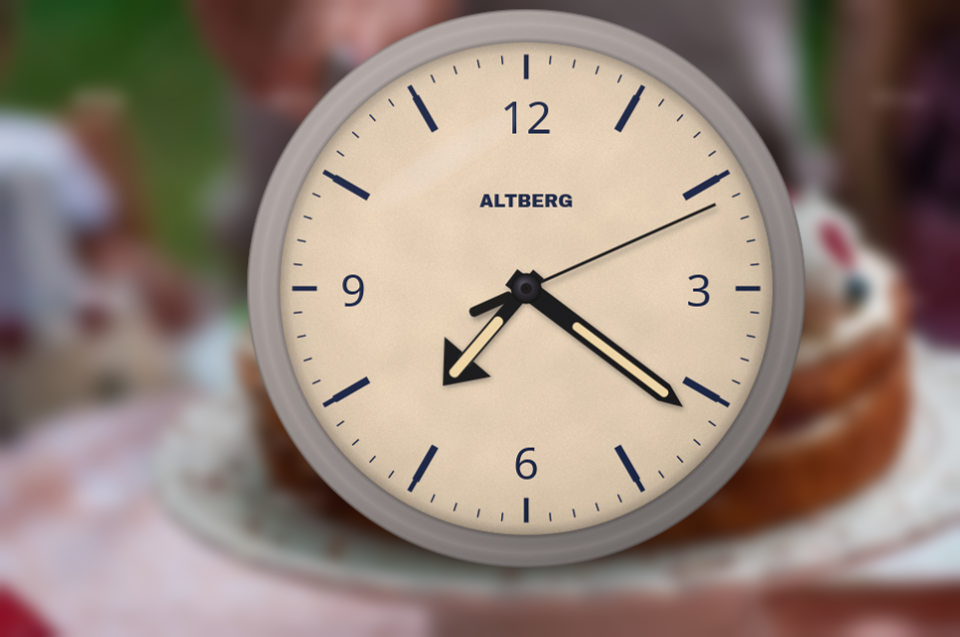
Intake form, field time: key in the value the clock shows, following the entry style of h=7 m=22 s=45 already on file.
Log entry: h=7 m=21 s=11
